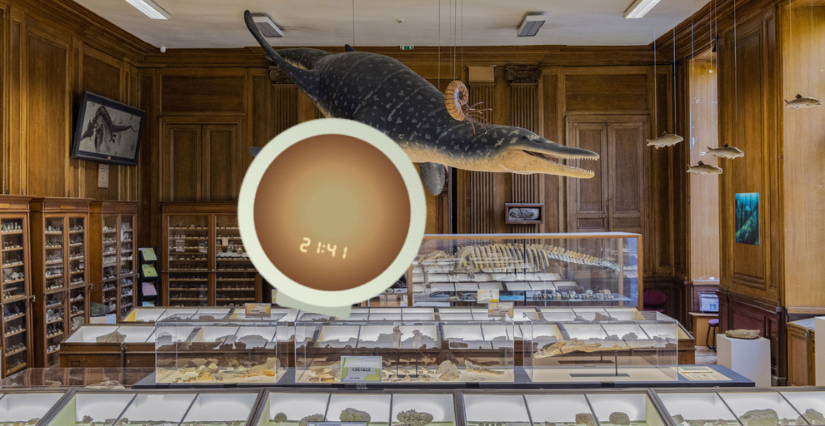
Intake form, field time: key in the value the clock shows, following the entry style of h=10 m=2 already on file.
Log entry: h=21 m=41
